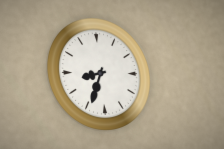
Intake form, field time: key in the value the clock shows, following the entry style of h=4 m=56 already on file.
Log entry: h=8 m=34
